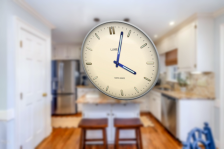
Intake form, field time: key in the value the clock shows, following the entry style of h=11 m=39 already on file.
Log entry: h=4 m=3
